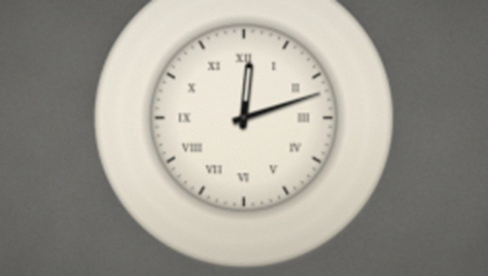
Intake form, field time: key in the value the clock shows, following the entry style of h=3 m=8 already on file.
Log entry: h=12 m=12
